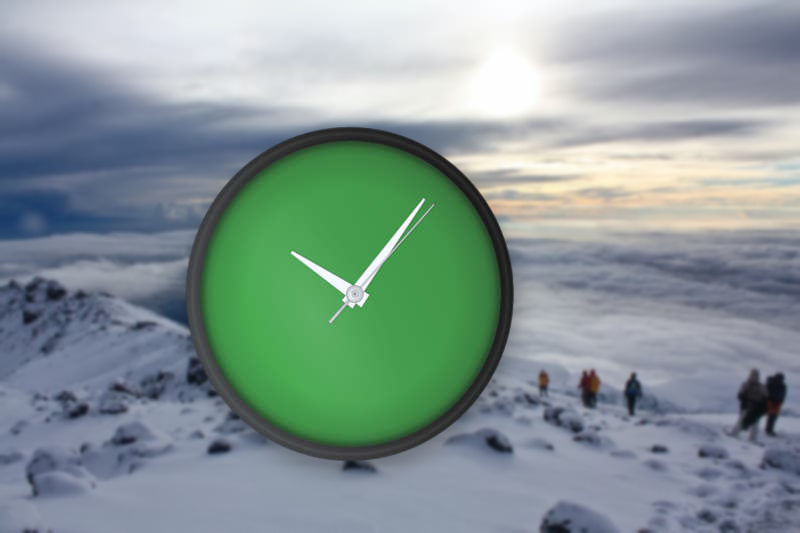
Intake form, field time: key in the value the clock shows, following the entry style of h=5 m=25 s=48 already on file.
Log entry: h=10 m=6 s=7
